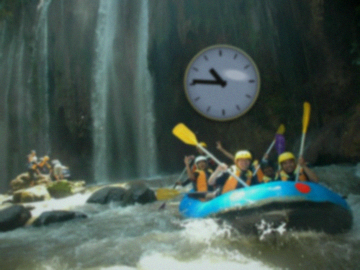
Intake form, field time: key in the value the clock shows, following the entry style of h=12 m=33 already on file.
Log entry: h=10 m=46
